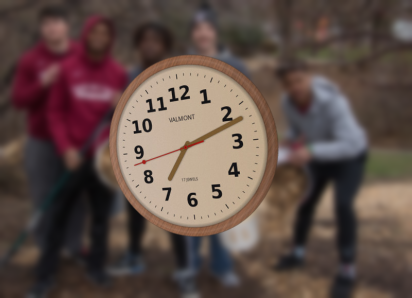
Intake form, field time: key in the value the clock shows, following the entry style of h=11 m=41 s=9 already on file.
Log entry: h=7 m=11 s=43
